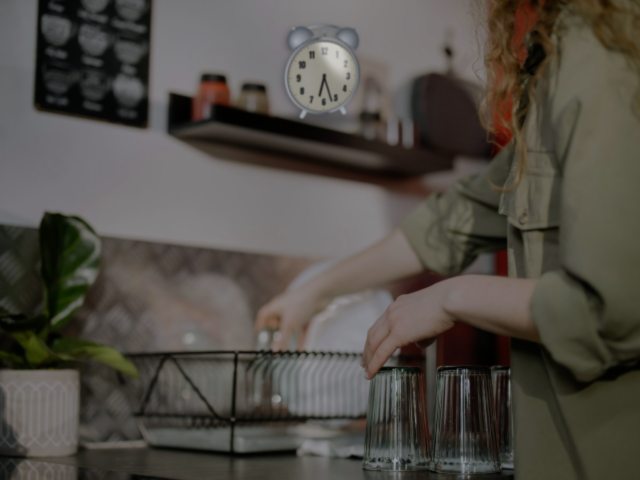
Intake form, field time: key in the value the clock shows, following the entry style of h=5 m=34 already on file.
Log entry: h=6 m=27
